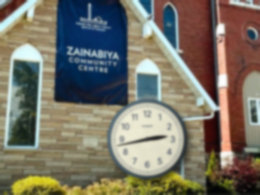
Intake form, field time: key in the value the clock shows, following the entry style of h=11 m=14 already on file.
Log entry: h=2 m=43
